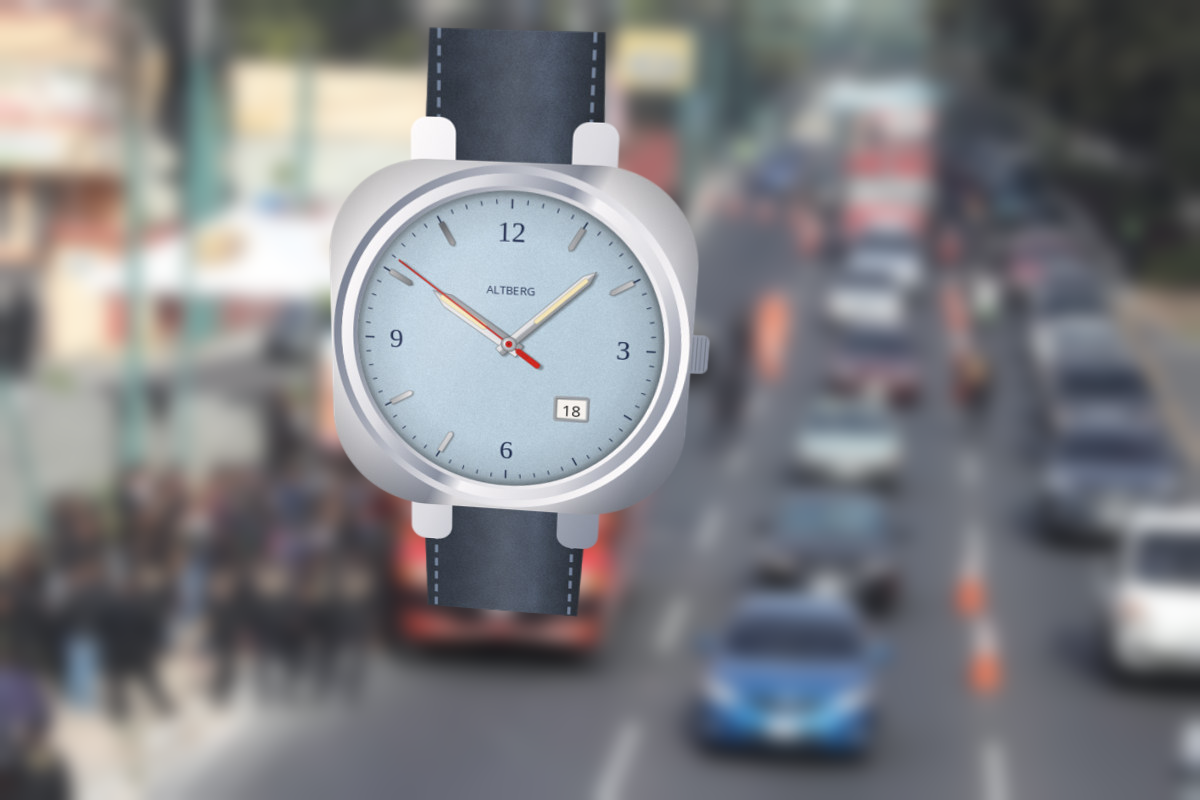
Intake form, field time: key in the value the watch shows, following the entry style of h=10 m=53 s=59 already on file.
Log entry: h=10 m=7 s=51
